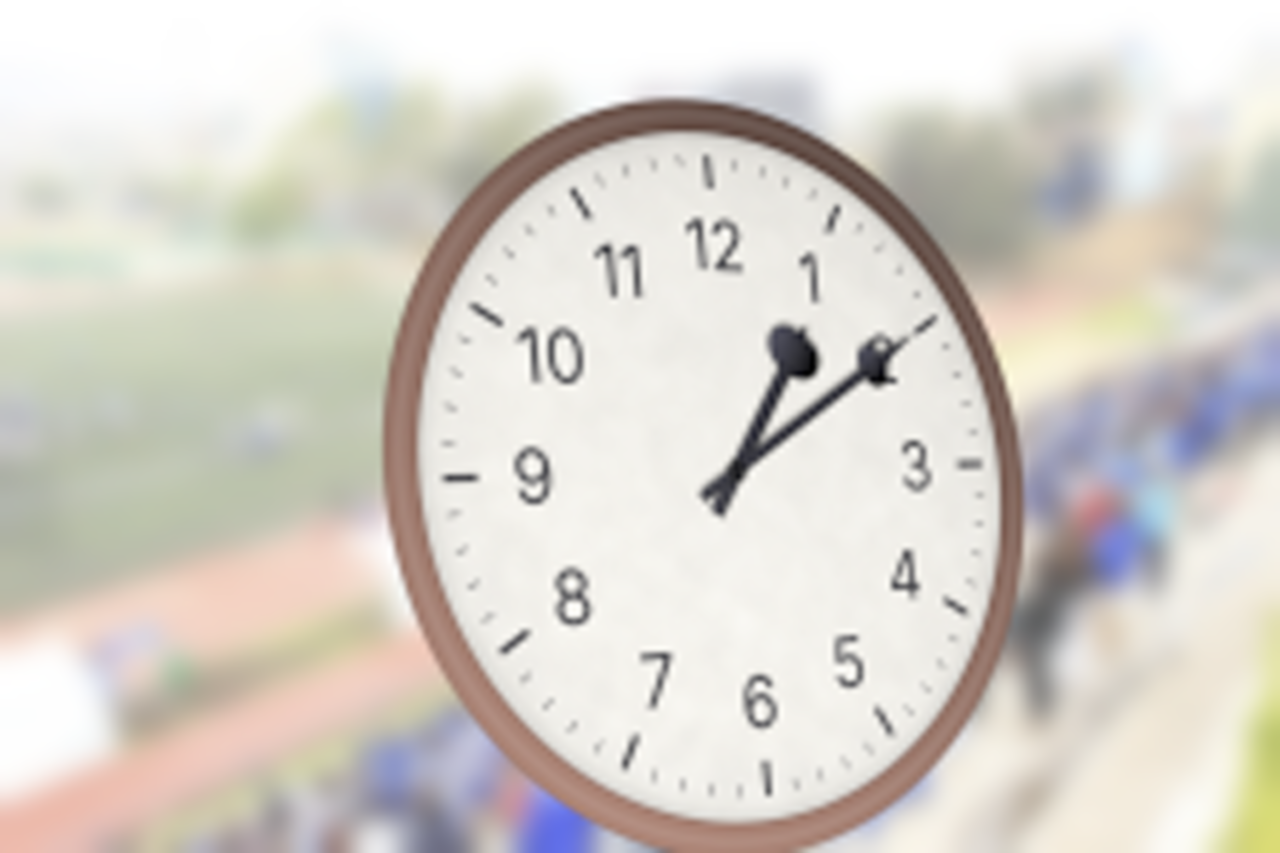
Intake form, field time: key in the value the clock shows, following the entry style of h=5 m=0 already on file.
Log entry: h=1 m=10
